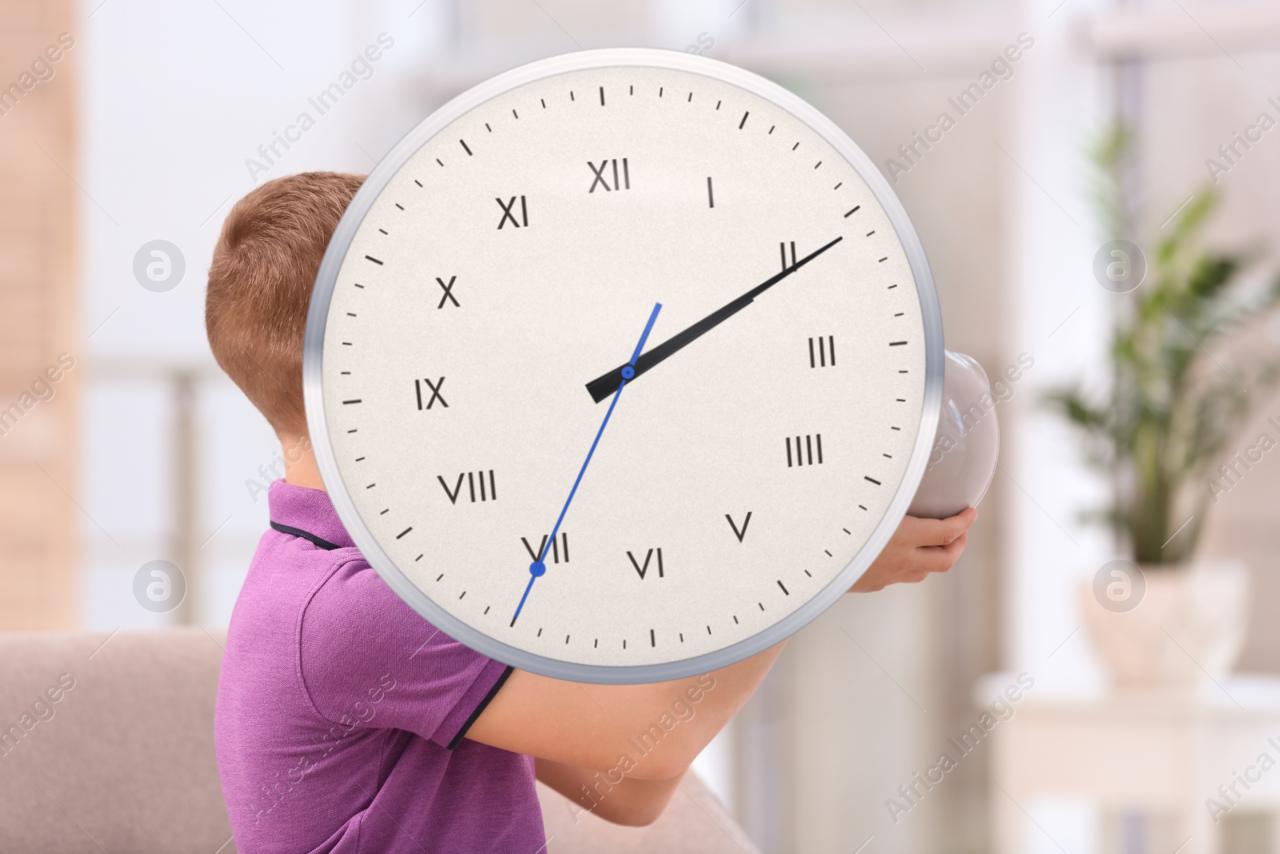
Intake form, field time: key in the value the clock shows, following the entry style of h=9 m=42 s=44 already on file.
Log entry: h=2 m=10 s=35
